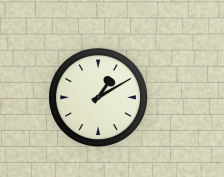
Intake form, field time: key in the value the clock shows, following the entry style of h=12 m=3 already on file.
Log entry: h=1 m=10
